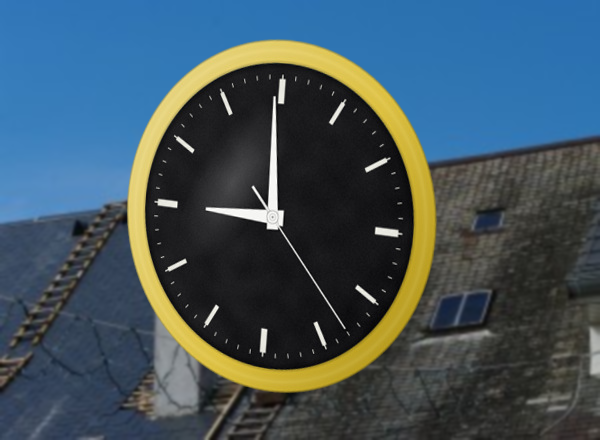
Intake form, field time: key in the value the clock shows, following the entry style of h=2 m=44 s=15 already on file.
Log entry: h=8 m=59 s=23
